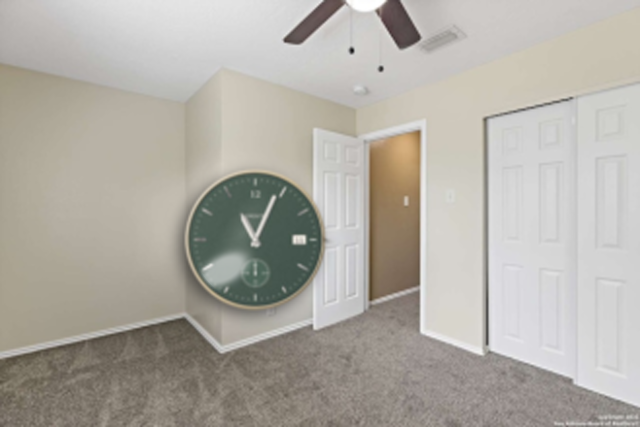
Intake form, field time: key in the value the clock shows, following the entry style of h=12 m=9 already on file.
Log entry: h=11 m=4
